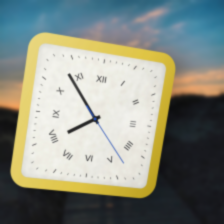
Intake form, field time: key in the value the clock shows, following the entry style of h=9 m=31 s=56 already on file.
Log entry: h=7 m=53 s=23
